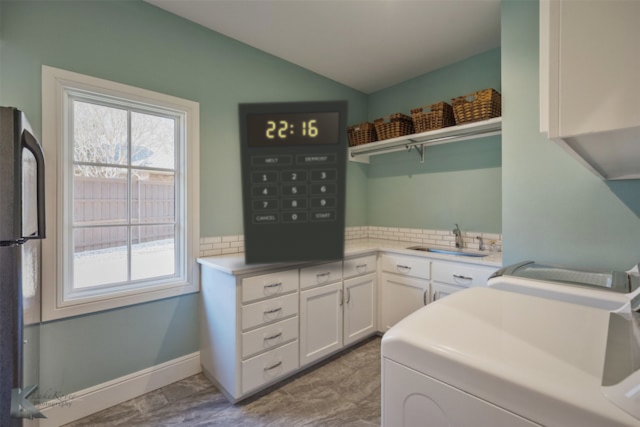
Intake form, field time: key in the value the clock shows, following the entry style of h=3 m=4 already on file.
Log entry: h=22 m=16
